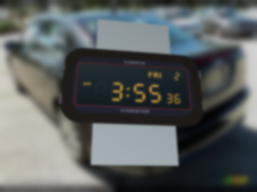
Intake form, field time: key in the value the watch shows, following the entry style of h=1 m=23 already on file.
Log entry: h=3 m=55
